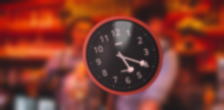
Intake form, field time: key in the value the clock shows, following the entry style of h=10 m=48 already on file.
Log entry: h=5 m=20
